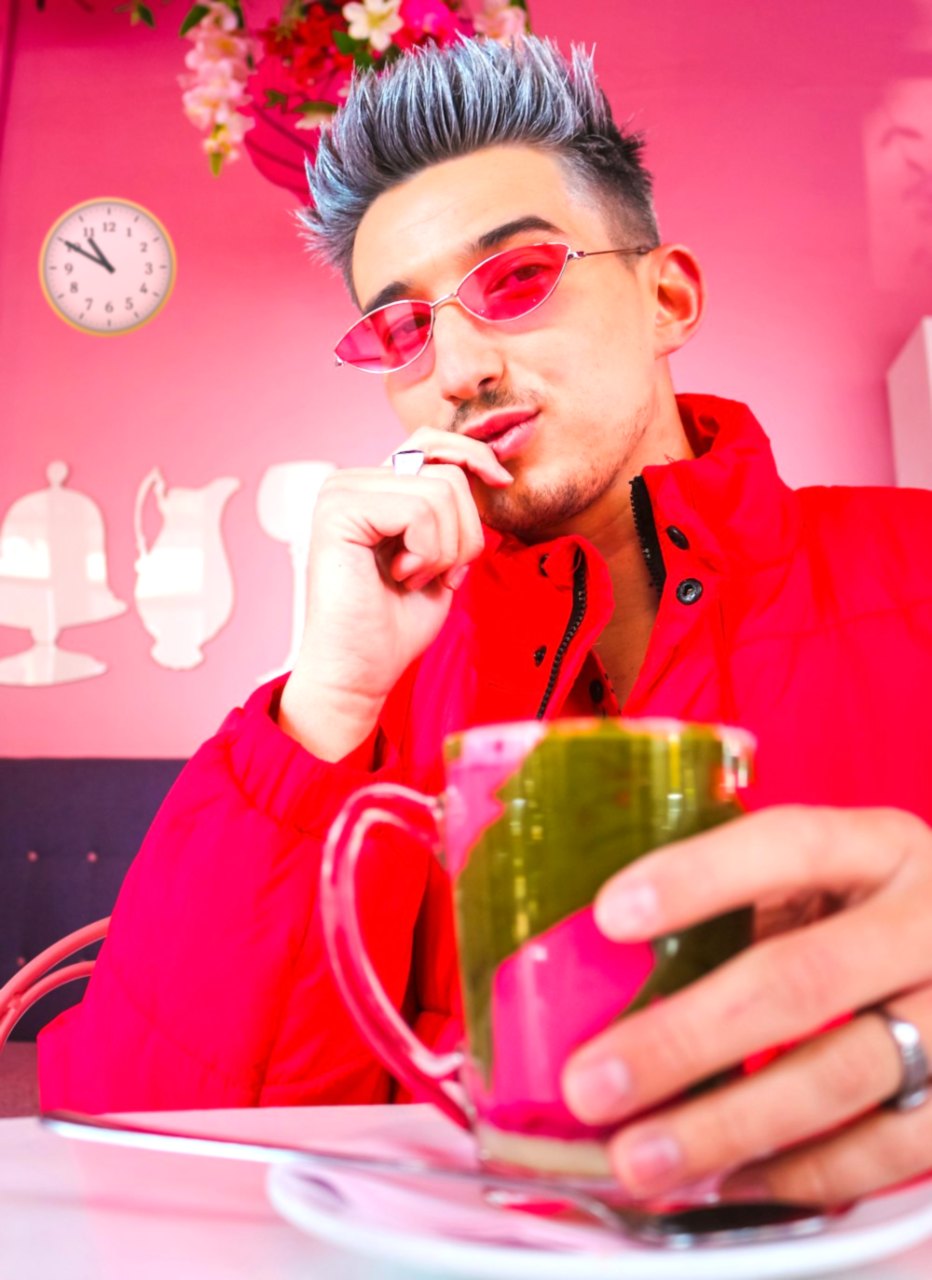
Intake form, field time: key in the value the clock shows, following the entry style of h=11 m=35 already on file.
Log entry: h=10 m=50
